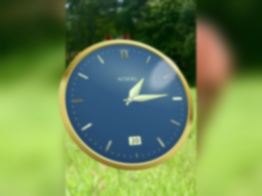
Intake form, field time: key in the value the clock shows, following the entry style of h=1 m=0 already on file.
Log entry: h=1 m=14
